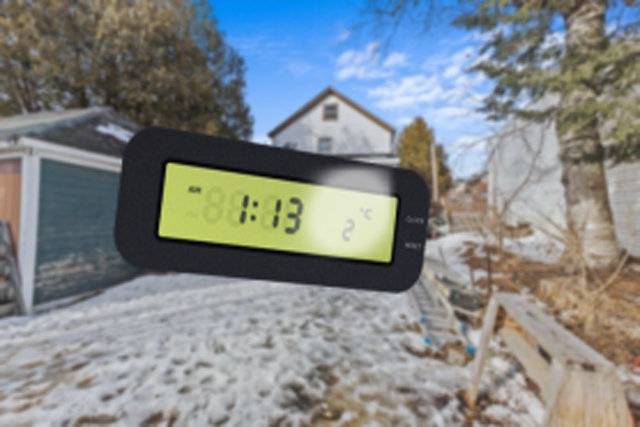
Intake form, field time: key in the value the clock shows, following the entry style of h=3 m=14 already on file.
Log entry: h=1 m=13
